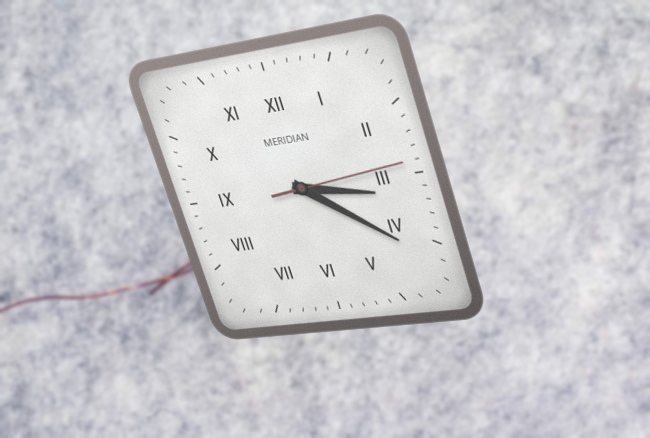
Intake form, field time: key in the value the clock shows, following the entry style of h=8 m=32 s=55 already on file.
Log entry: h=3 m=21 s=14
